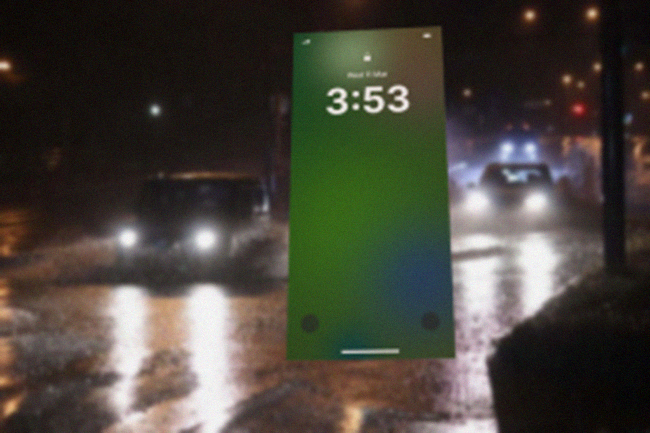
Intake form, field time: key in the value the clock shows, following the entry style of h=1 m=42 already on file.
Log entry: h=3 m=53
